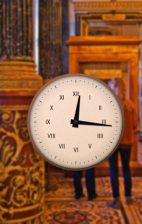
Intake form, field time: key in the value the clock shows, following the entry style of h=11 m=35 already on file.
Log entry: h=12 m=16
